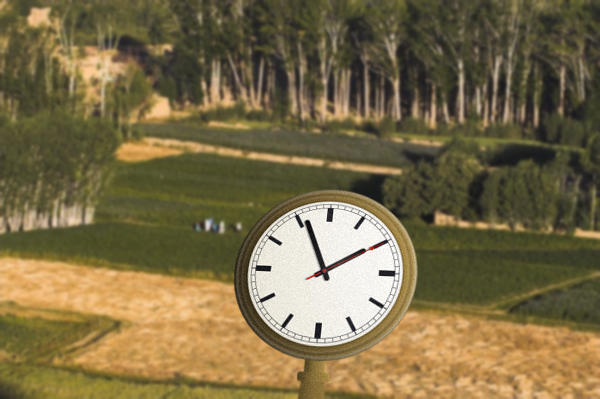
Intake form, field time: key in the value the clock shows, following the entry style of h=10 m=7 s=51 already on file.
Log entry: h=1 m=56 s=10
